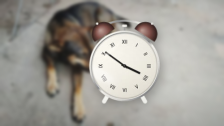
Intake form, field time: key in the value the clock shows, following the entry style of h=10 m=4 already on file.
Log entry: h=3 m=51
